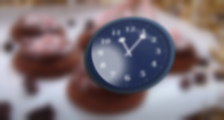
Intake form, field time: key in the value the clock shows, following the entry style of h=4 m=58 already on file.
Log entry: h=11 m=6
